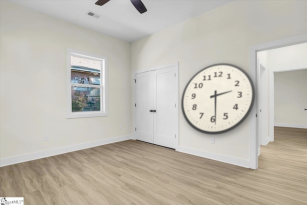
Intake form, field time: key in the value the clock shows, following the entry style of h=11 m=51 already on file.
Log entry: h=2 m=29
